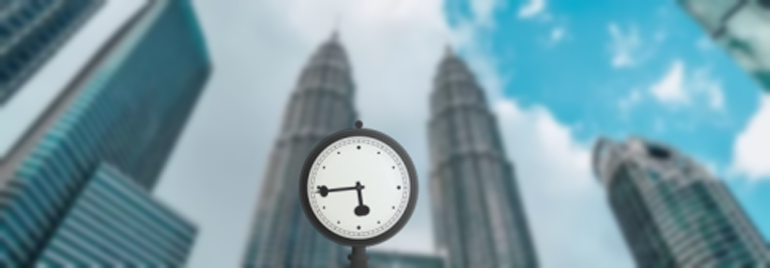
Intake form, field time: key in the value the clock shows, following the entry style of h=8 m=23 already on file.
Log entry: h=5 m=44
